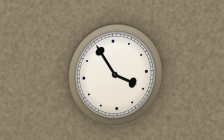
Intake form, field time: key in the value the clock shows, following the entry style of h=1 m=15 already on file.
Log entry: h=3 m=55
